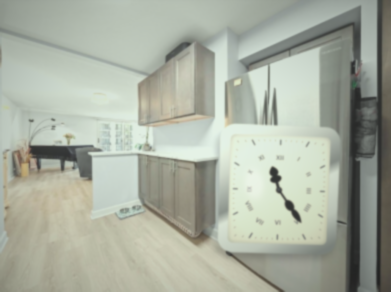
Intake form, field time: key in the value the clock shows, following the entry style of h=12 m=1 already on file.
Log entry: h=11 m=24
